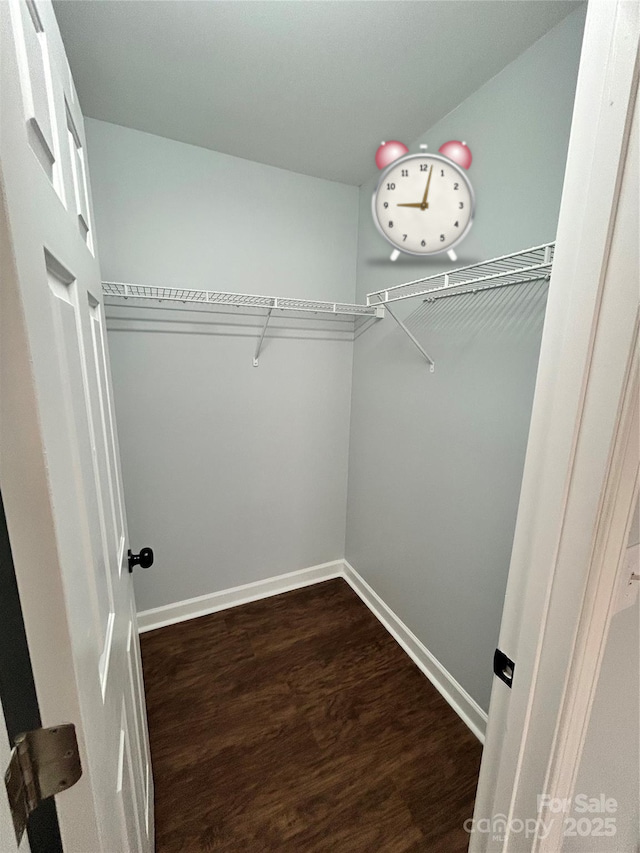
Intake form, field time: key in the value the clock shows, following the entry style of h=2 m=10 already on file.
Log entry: h=9 m=2
